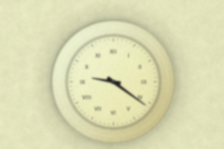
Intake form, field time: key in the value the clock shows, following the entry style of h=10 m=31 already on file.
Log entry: h=9 m=21
